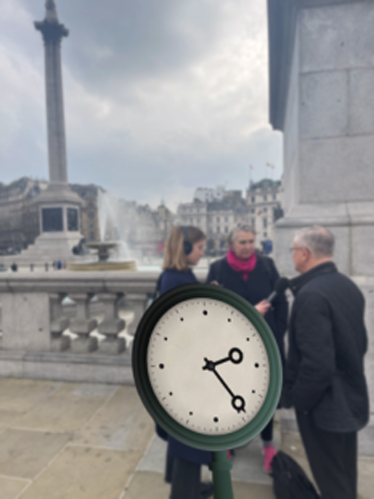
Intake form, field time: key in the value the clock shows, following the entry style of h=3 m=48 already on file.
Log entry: h=2 m=24
